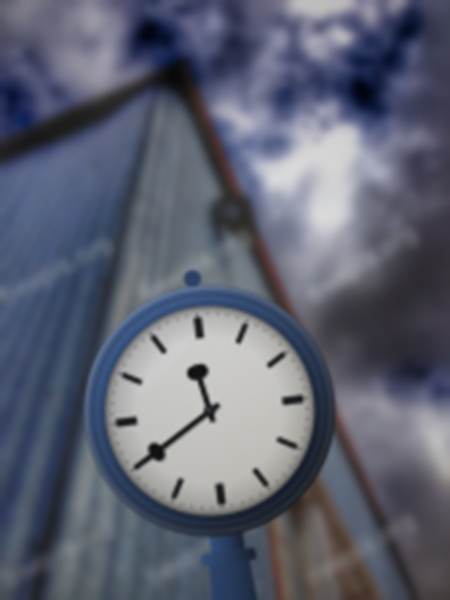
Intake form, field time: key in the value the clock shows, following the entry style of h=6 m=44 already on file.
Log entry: h=11 m=40
